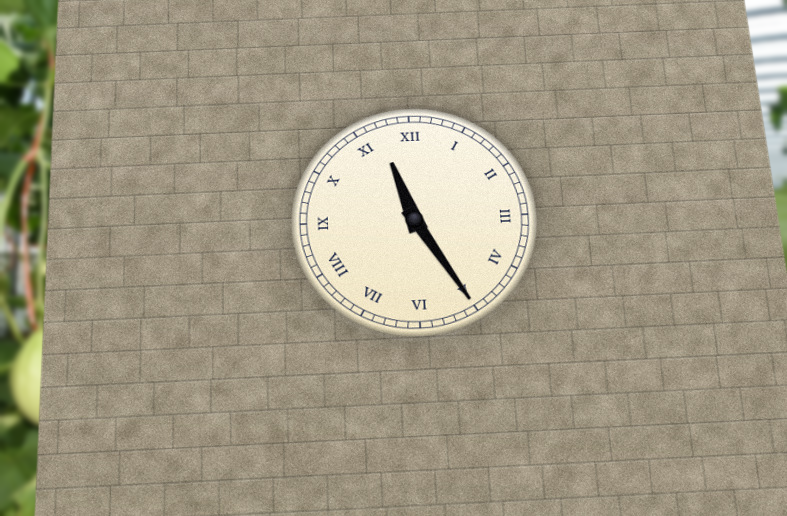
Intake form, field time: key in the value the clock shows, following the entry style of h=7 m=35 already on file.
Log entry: h=11 m=25
